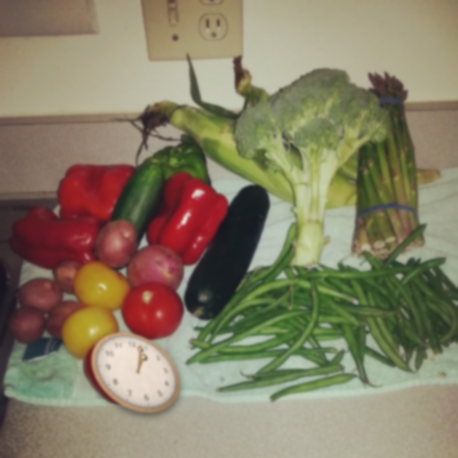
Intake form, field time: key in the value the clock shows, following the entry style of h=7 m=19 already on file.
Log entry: h=1 m=3
